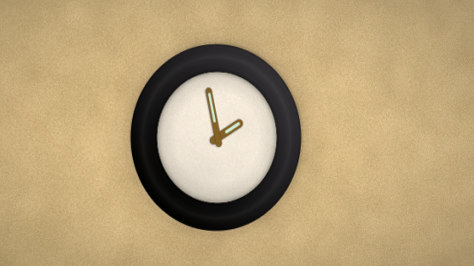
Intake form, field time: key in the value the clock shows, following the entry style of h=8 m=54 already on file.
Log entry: h=1 m=58
